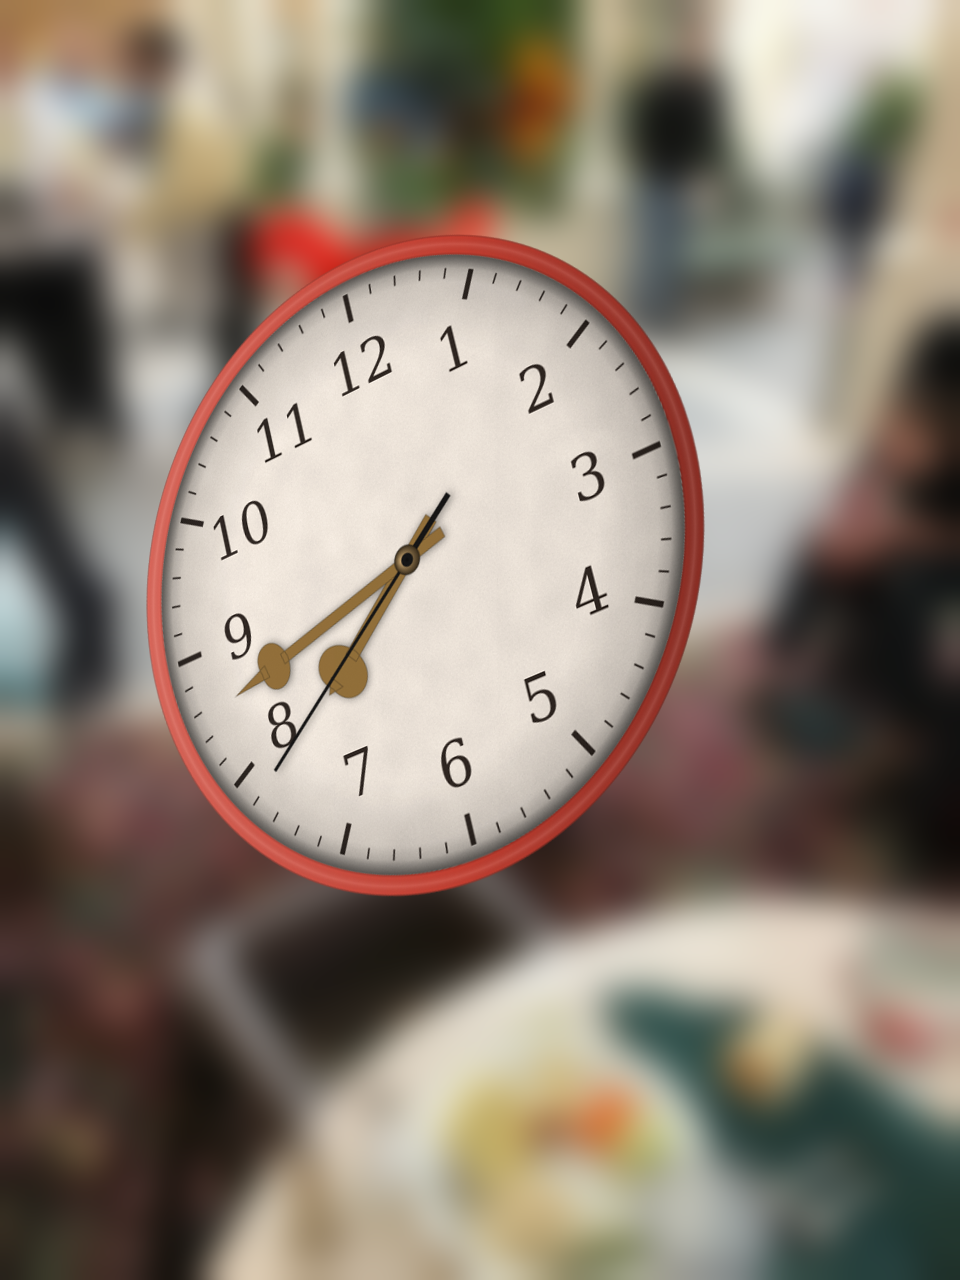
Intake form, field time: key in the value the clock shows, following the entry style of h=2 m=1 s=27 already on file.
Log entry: h=7 m=42 s=39
